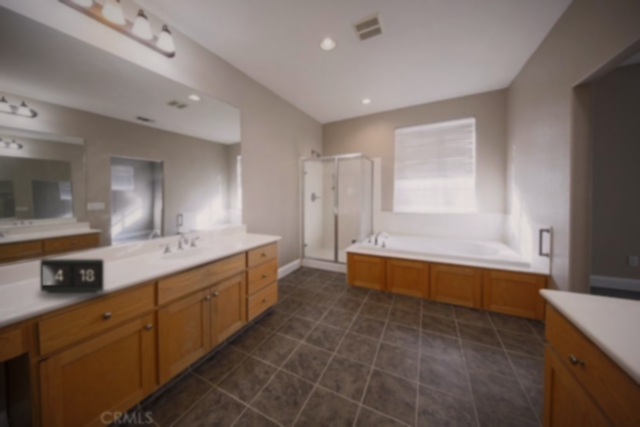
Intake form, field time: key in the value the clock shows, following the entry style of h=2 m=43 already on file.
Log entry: h=4 m=18
